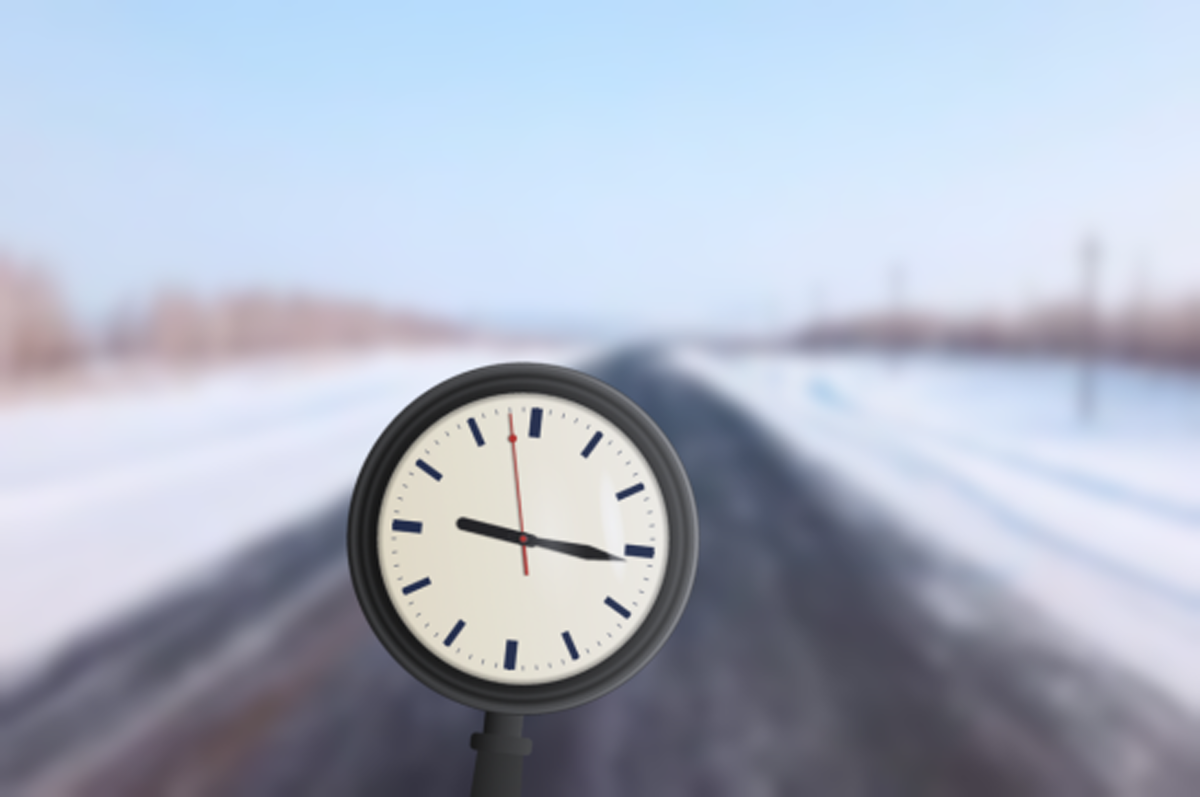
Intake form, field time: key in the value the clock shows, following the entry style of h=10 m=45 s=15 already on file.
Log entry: h=9 m=15 s=58
